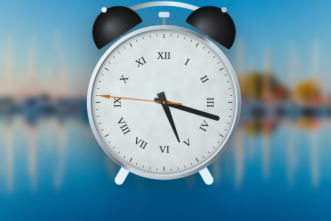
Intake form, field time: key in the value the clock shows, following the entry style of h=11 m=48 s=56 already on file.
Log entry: h=5 m=17 s=46
